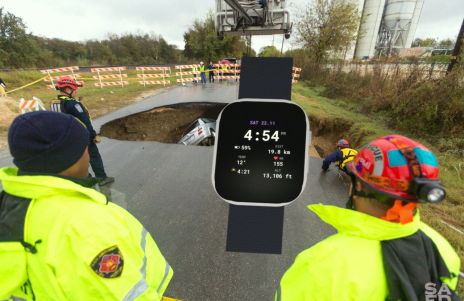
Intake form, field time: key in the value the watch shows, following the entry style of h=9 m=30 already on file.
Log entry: h=4 m=54
